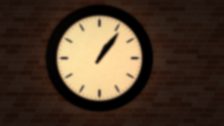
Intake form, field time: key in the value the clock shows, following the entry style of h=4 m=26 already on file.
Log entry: h=1 m=6
